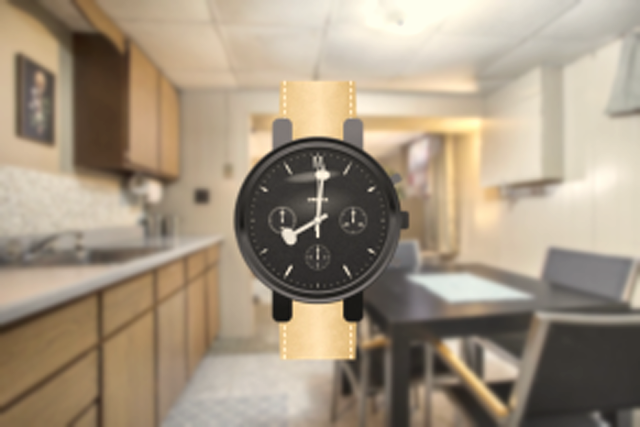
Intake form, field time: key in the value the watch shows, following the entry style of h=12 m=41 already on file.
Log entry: h=8 m=1
